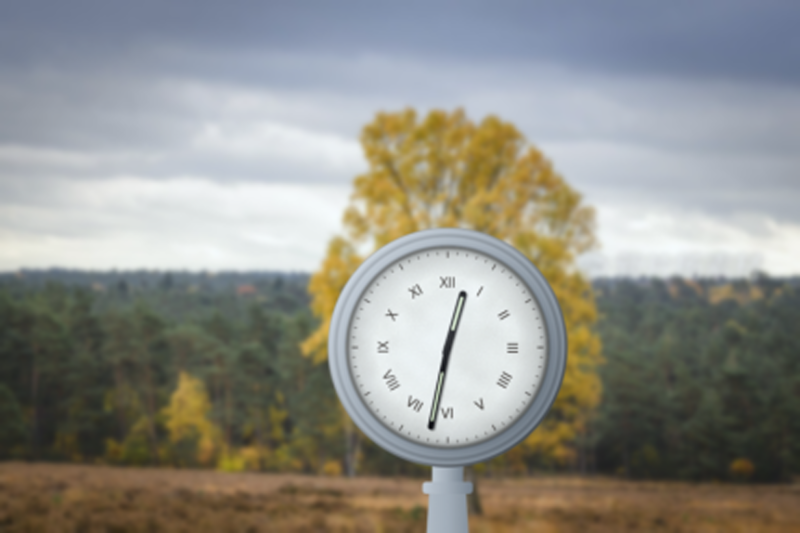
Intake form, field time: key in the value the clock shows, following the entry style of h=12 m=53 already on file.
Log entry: h=12 m=32
